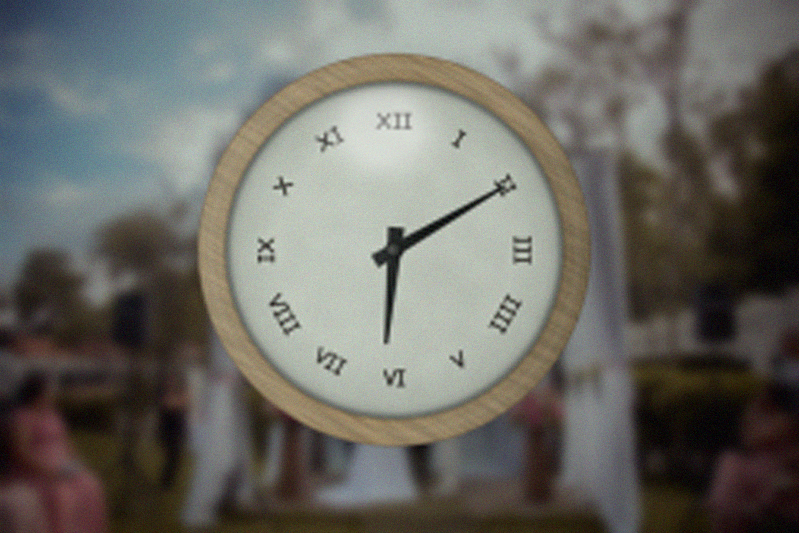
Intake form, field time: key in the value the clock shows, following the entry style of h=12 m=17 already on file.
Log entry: h=6 m=10
